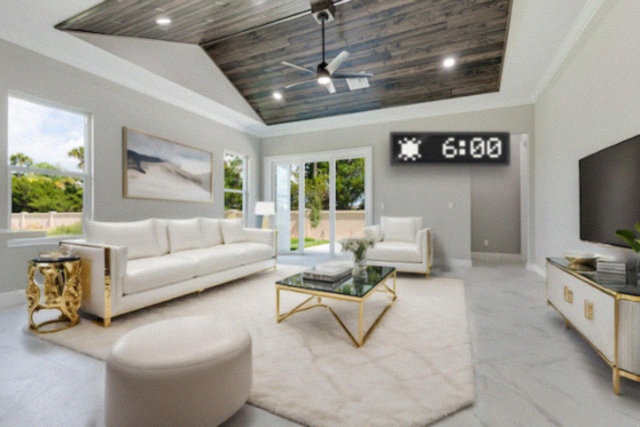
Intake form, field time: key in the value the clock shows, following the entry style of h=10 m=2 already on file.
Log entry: h=6 m=0
